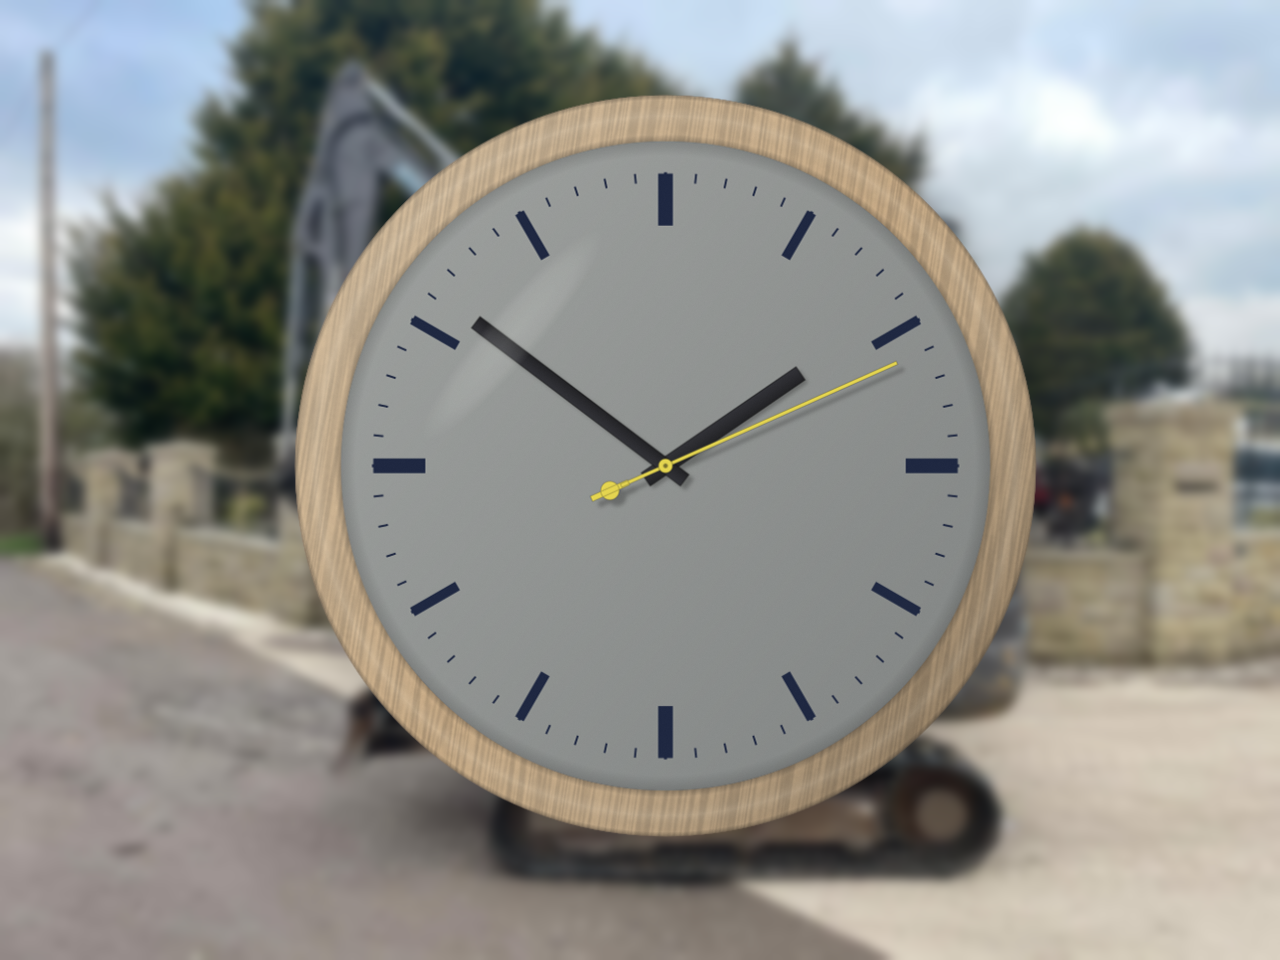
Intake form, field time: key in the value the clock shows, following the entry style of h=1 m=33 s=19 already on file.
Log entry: h=1 m=51 s=11
